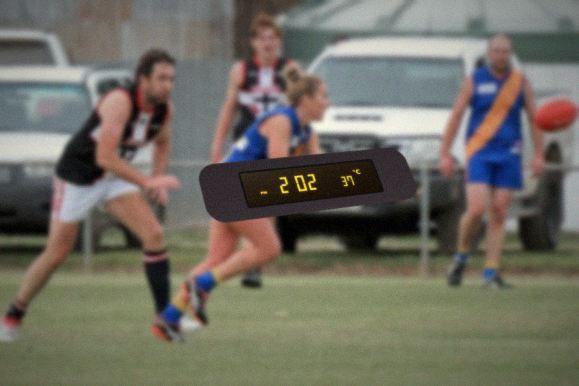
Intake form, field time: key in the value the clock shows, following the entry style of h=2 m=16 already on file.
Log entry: h=2 m=2
